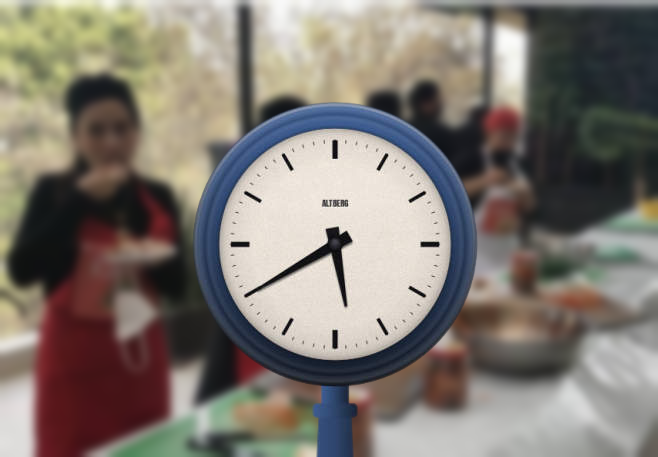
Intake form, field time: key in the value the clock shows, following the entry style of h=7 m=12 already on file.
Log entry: h=5 m=40
